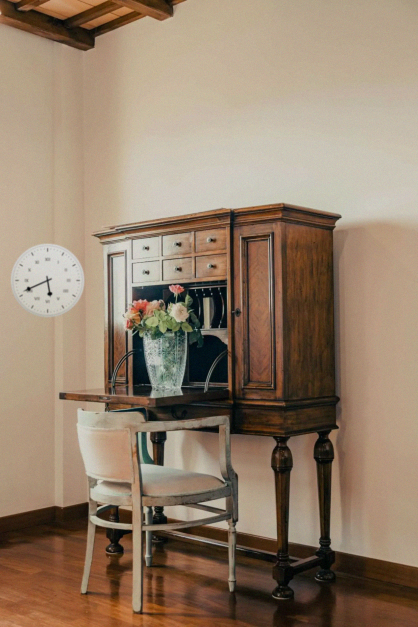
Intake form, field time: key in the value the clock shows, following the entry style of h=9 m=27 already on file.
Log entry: h=5 m=41
